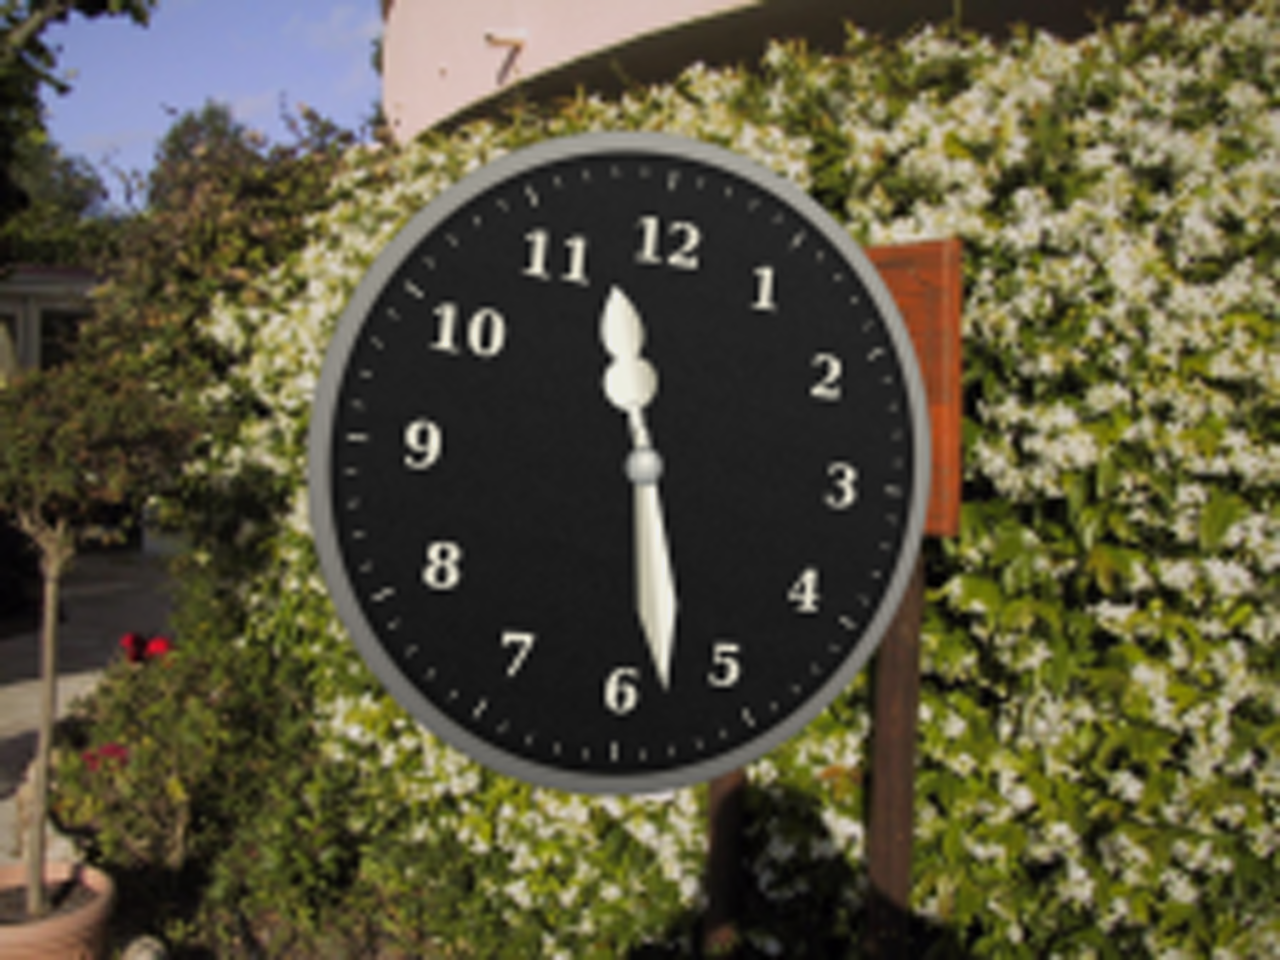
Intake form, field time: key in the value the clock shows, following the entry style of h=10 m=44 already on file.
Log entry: h=11 m=28
